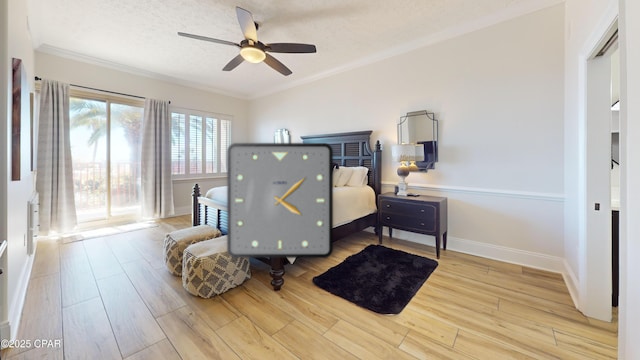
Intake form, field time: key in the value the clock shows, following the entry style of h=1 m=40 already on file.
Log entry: h=4 m=8
